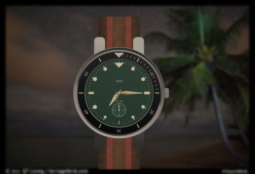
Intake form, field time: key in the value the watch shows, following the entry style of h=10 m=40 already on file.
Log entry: h=7 m=15
